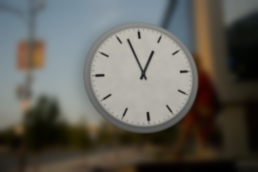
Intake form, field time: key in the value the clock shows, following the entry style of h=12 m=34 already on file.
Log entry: h=12 m=57
